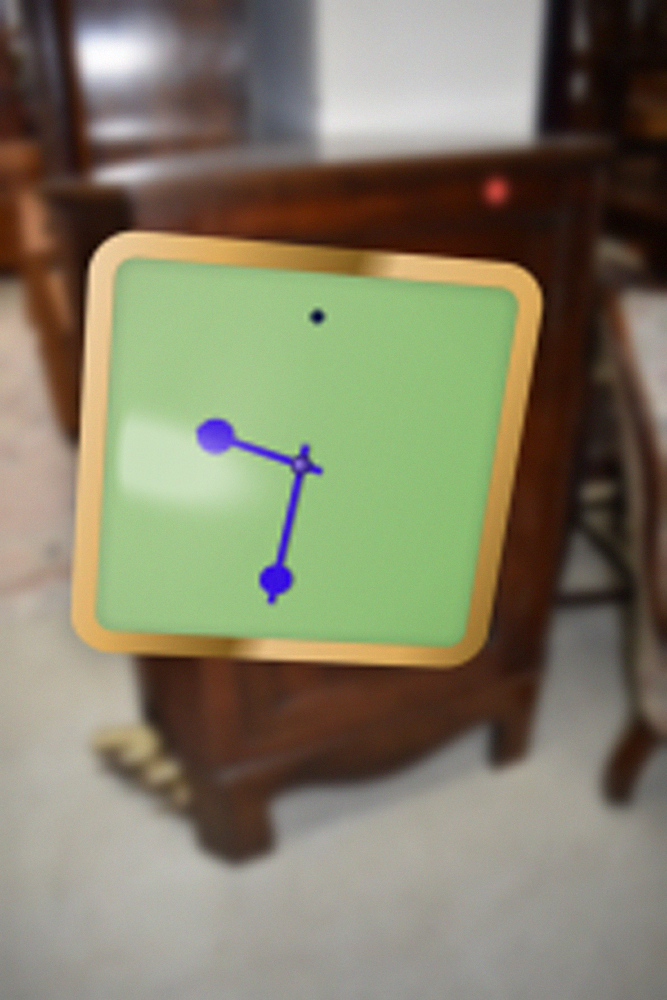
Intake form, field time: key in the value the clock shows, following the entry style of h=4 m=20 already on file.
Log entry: h=9 m=31
